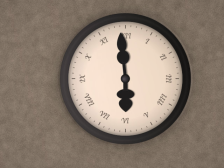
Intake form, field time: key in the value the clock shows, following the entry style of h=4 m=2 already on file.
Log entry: h=5 m=59
